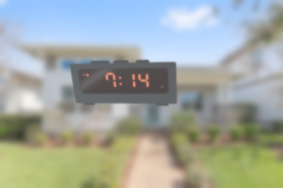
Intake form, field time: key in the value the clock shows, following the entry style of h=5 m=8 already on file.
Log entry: h=7 m=14
